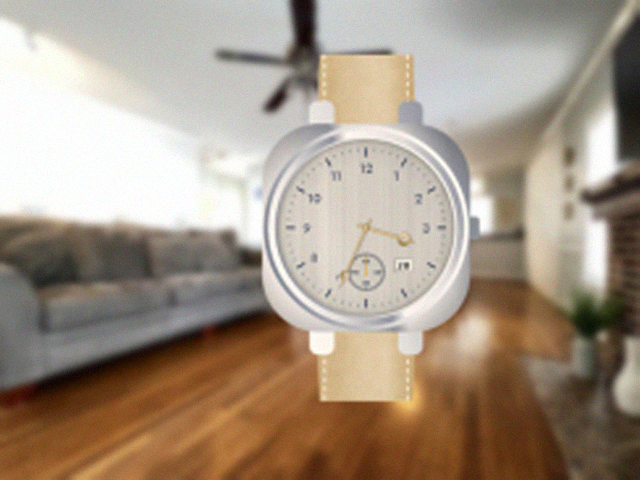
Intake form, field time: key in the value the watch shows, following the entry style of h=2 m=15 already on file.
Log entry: h=3 m=34
